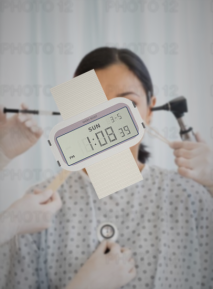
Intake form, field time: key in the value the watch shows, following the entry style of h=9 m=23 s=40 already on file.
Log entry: h=1 m=8 s=39
